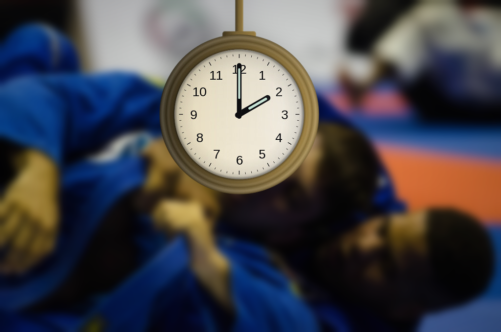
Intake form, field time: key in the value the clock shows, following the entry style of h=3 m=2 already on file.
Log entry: h=2 m=0
